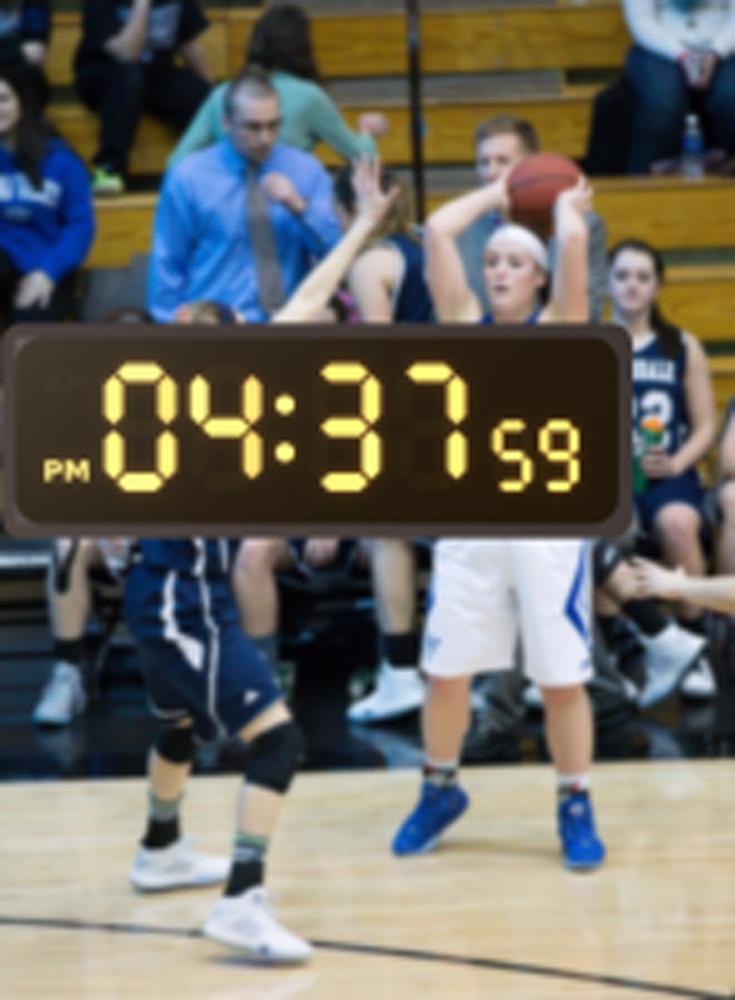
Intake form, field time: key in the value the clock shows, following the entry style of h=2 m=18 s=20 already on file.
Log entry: h=4 m=37 s=59
